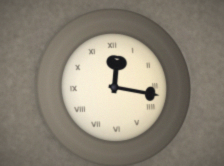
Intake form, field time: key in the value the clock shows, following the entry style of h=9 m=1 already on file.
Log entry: h=12 m=17
